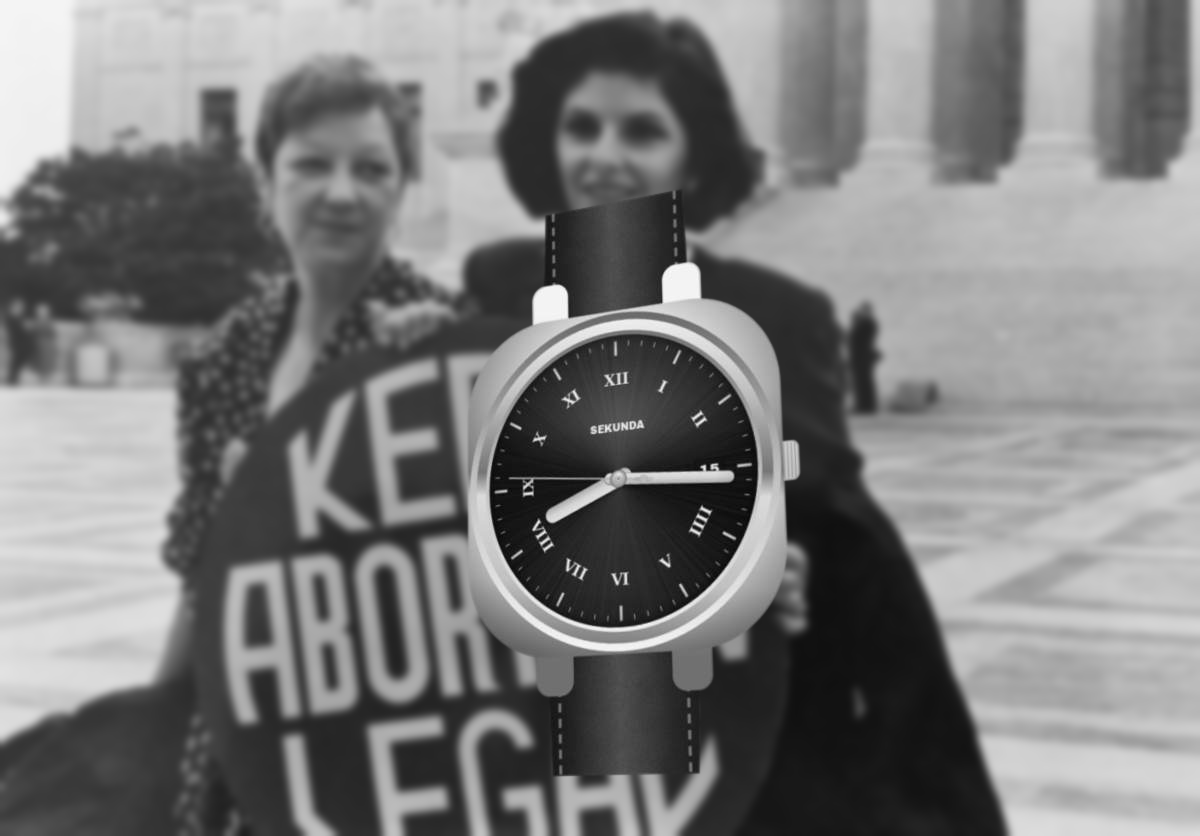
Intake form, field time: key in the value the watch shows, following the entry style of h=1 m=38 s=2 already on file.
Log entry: h=8 m=15 s=46
